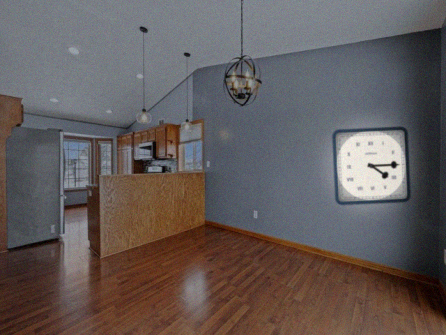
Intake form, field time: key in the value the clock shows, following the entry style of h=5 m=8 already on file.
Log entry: h=4 m=15
